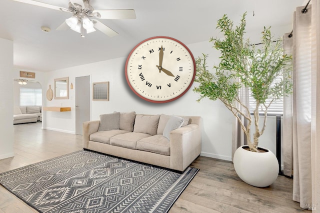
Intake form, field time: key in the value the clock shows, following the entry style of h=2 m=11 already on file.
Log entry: h=4 m=0
